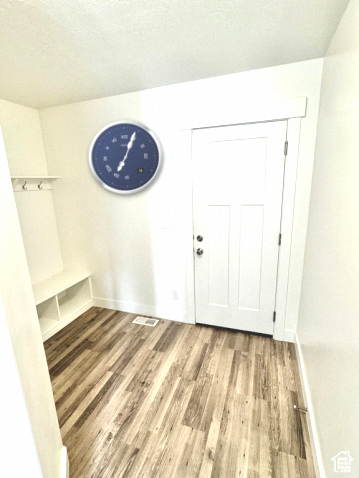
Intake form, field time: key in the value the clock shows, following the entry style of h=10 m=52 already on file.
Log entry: h=7 m=4
